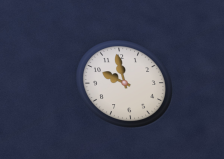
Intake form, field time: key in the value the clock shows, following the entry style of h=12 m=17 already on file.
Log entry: h=9 m=59
